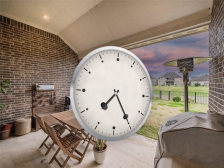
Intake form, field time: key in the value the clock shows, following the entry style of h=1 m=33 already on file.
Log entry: h=7 m=25
